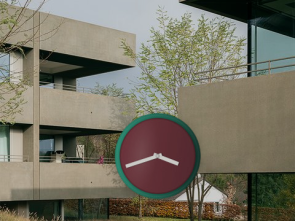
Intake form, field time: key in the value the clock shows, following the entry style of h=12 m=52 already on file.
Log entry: h=3 m=42
